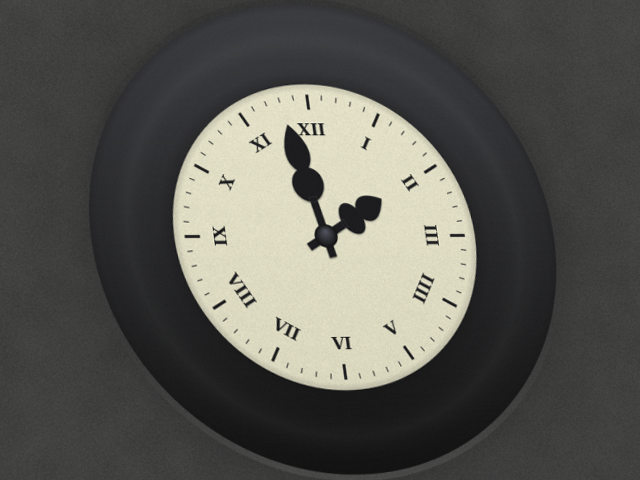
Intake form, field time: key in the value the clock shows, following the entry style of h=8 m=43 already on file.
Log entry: h=1 m=58
